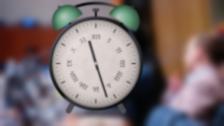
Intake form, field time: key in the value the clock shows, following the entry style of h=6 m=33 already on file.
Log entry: h=11 m=27
